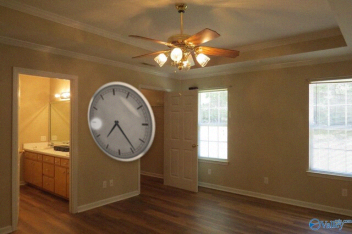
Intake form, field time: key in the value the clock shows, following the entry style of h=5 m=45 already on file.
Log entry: h=7 m=24
